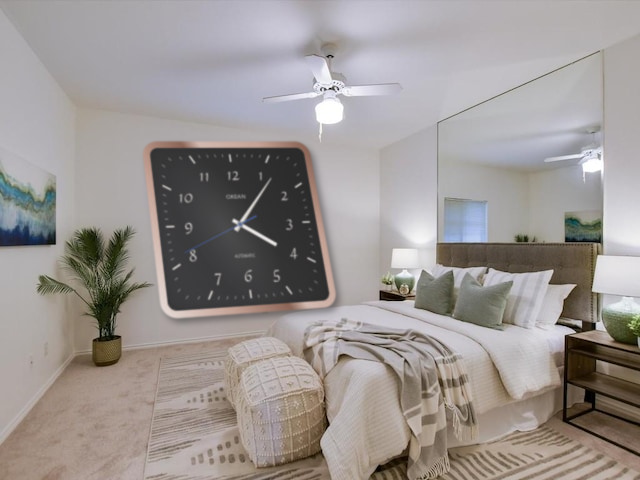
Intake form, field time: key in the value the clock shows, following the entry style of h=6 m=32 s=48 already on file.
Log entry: h=4 m=6 s=41
